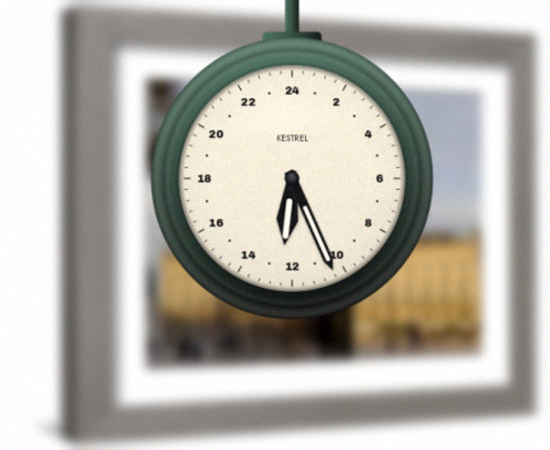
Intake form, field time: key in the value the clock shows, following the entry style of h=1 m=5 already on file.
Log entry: h=12 m=26
